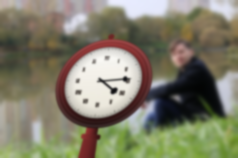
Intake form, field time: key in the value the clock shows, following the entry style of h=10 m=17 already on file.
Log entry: h=4 m=14
